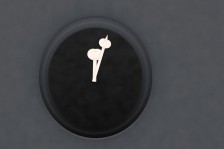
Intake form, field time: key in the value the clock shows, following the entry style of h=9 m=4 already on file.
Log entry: h=12 m=3
